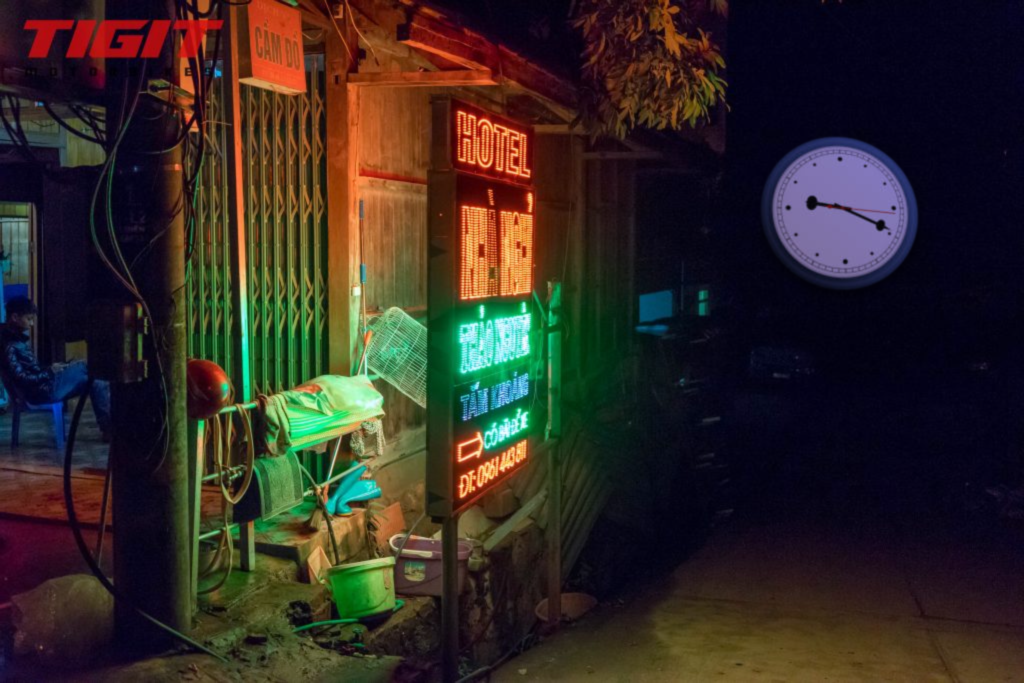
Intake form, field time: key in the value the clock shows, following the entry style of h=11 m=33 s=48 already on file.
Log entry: h=9 m=19 s=16
